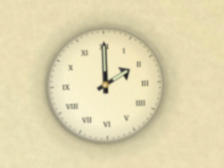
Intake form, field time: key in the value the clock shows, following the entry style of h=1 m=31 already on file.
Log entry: h=2 m=0
